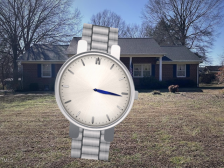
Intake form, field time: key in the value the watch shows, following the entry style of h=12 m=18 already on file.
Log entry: h=3 m=16
